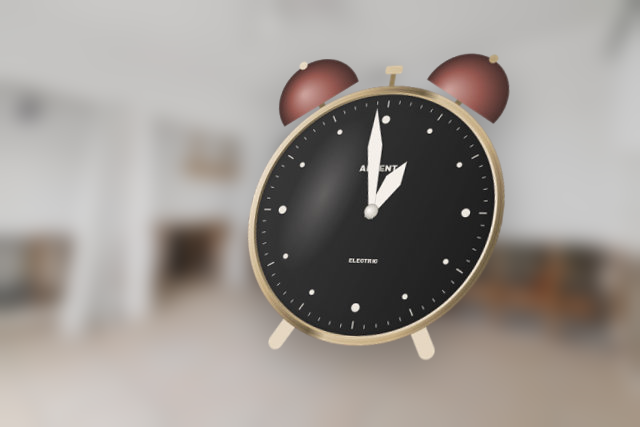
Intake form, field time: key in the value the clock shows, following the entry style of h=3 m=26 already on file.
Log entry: h=12 m=59
